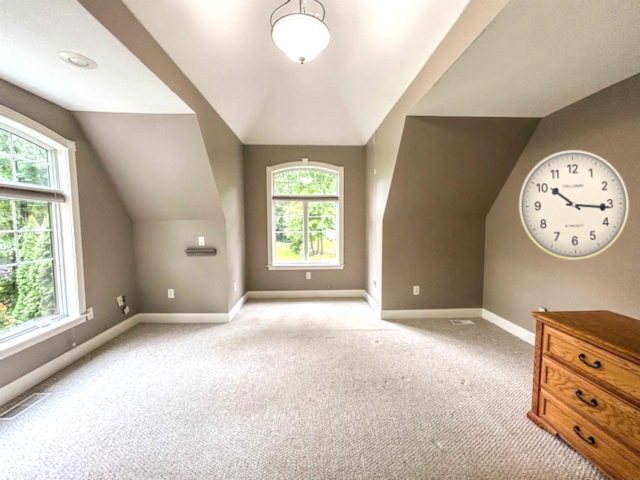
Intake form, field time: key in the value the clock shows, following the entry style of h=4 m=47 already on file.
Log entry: h=10 m=16
